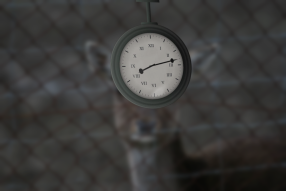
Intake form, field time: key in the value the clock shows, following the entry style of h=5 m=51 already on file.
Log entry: h=8 m=13
